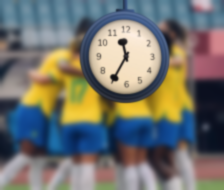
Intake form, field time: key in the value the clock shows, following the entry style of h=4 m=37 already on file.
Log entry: h=11 m=35
